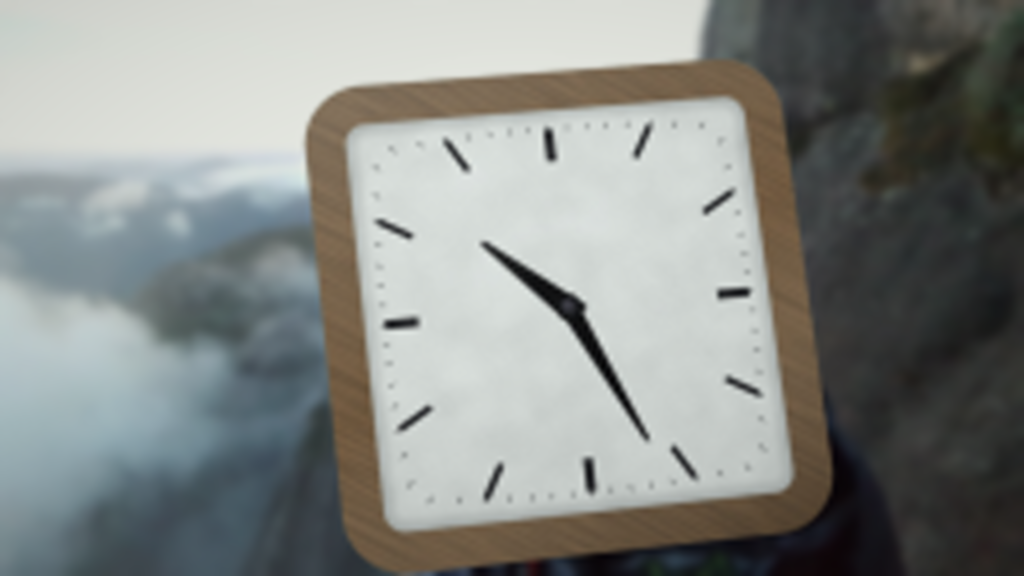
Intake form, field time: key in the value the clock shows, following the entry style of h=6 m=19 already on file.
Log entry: h=10 m=26
